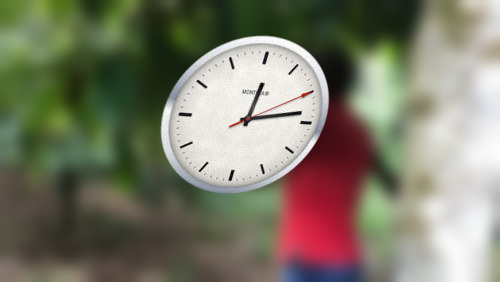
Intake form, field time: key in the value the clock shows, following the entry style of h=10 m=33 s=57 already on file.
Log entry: h=12 m=13 s=10
